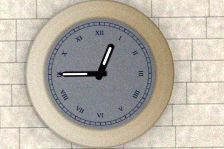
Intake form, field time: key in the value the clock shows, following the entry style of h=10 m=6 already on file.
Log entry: h=12 m=45
